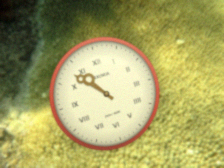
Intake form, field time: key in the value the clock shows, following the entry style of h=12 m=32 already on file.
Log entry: h=10 m=53
